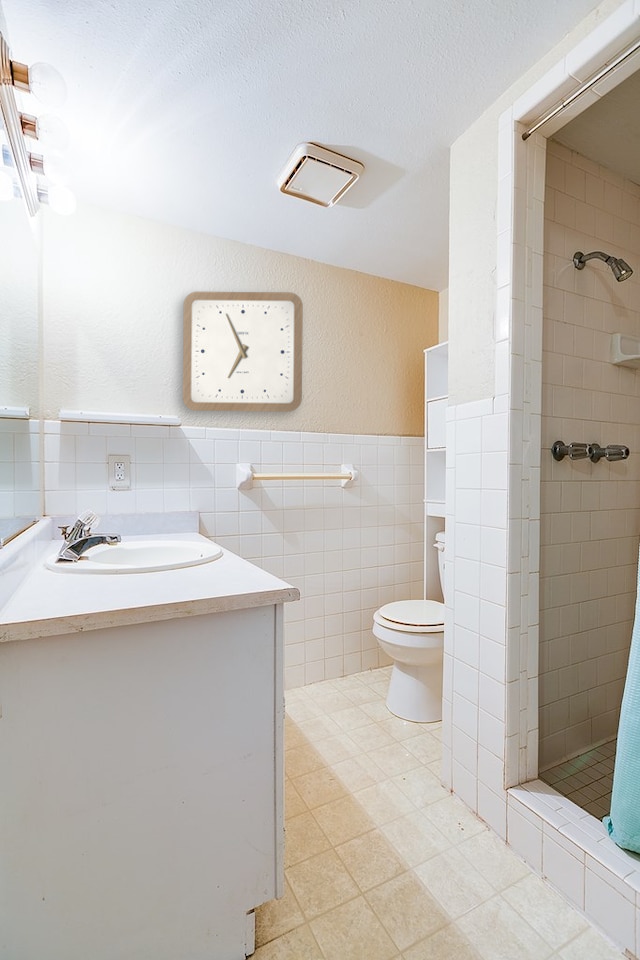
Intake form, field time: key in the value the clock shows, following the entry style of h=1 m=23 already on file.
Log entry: h=6 m=56
